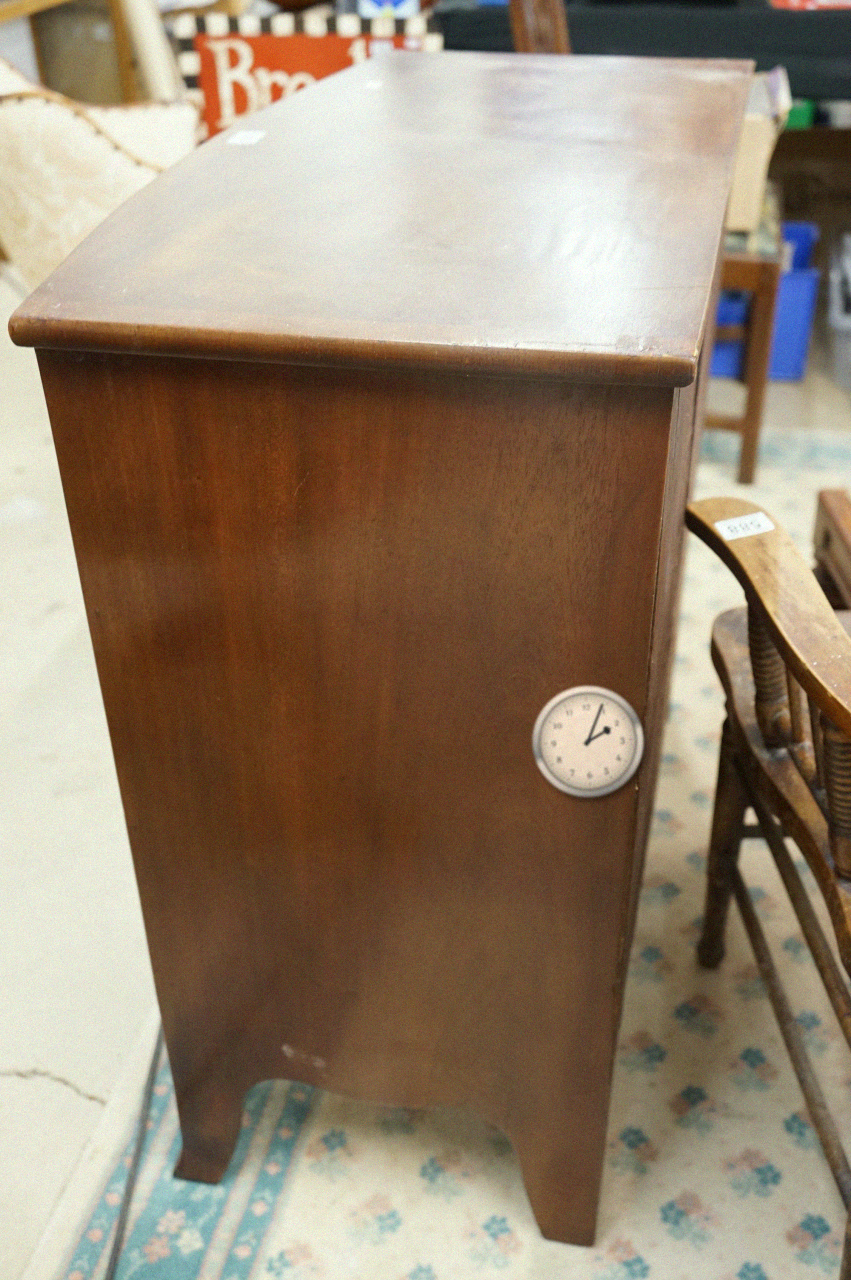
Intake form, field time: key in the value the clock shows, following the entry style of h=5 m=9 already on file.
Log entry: h=2 m=4
